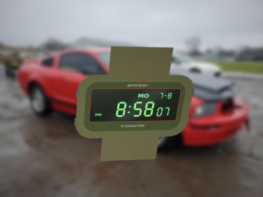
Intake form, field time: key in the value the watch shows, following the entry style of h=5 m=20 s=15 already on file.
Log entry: h=8 m=58 s=7
